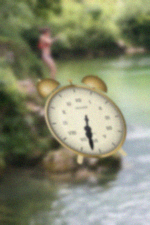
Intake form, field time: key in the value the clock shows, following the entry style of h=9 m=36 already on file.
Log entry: h=6 m=32
